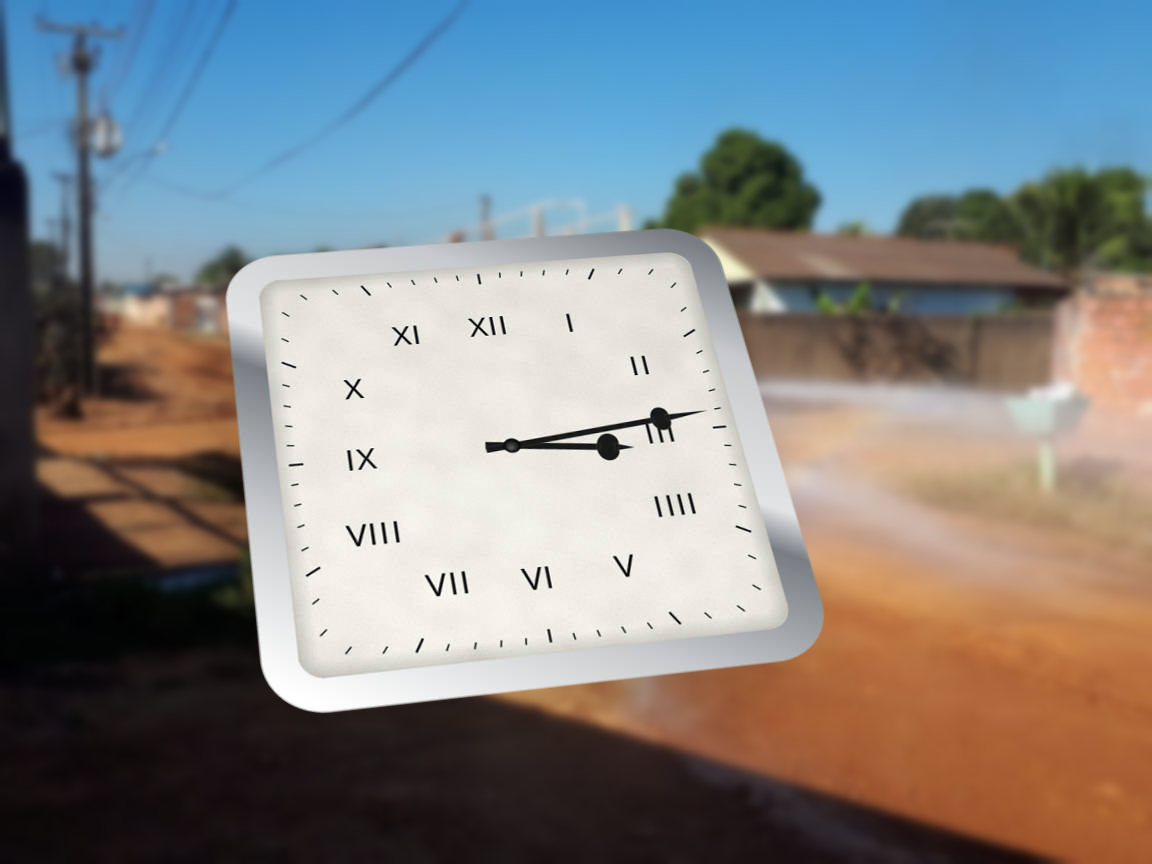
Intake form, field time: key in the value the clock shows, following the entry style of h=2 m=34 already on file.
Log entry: h=3 m=14
